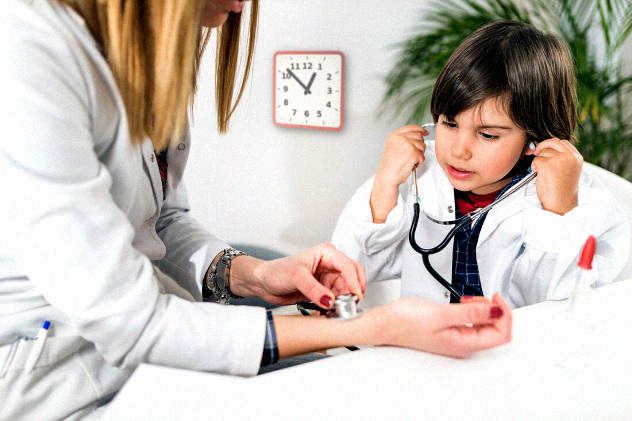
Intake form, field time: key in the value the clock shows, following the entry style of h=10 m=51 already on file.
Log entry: h=12 m=52
